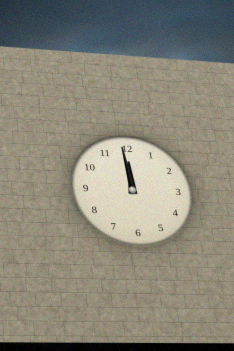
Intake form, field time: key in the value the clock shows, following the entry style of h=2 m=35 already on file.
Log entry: h=11 m=59
